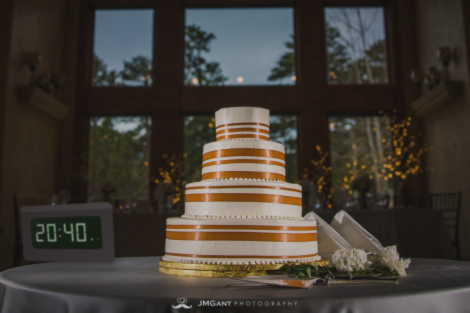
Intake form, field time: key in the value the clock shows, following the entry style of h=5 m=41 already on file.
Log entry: h=20 m=40
